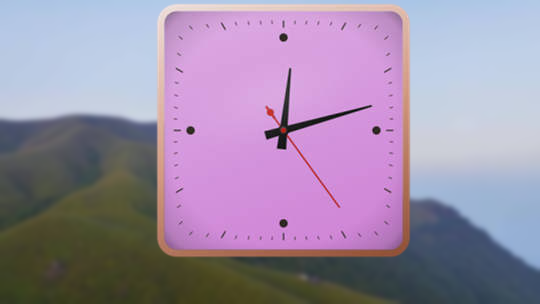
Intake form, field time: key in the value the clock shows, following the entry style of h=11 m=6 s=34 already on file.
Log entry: h=12 m=12 s=24
